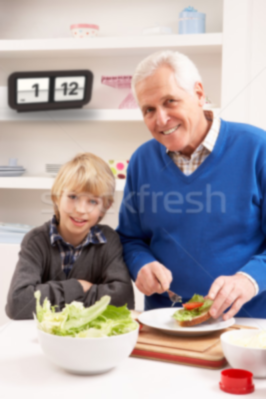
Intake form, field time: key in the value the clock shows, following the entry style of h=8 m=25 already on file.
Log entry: h=1 m=12
